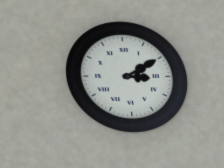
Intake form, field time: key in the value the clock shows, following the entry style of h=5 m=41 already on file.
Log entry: h=3 m=10
